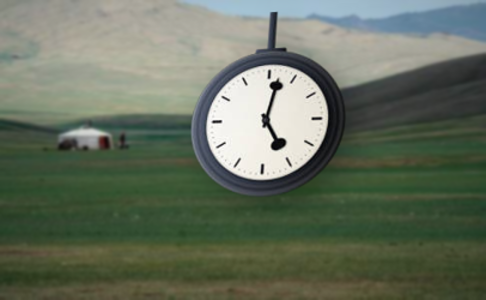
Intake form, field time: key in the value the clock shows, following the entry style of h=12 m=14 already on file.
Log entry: h=5 m=2
